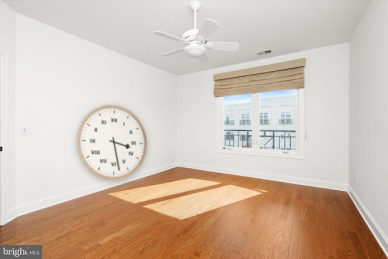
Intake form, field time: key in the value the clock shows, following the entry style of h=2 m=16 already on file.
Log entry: h=3 m=28
